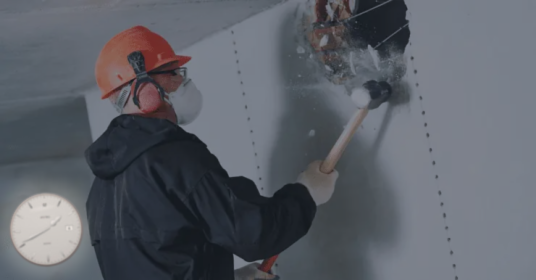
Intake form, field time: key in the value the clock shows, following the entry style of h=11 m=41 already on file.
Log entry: h=1 m=41
